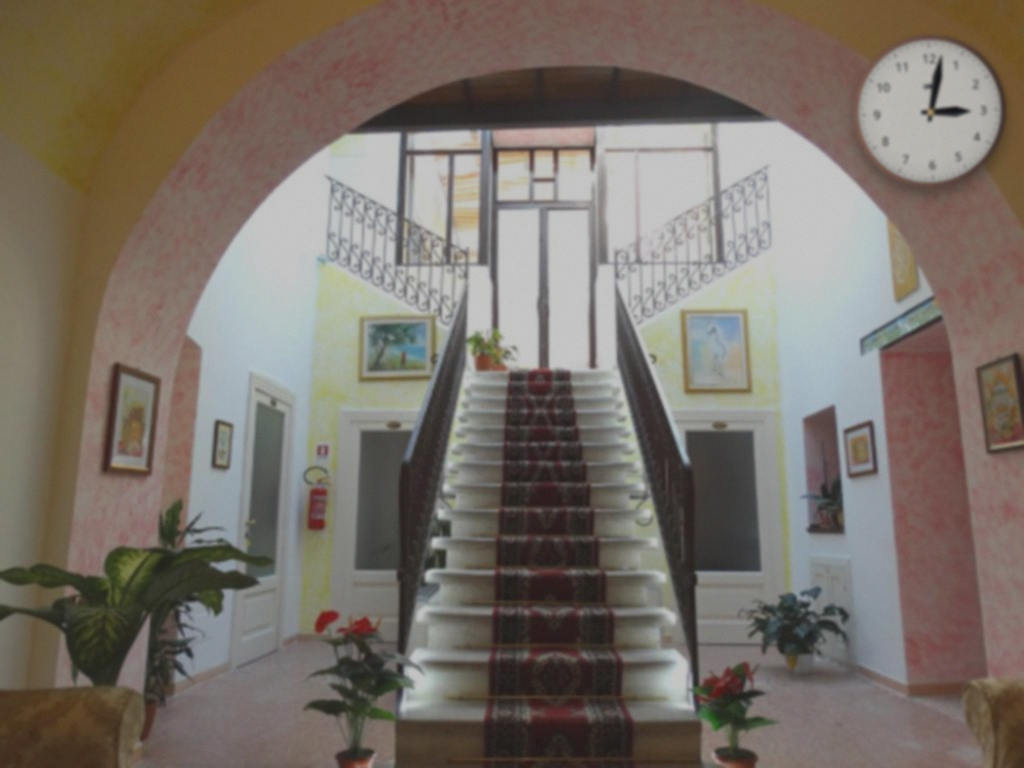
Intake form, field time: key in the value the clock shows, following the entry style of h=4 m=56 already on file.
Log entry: h=3 m=2
